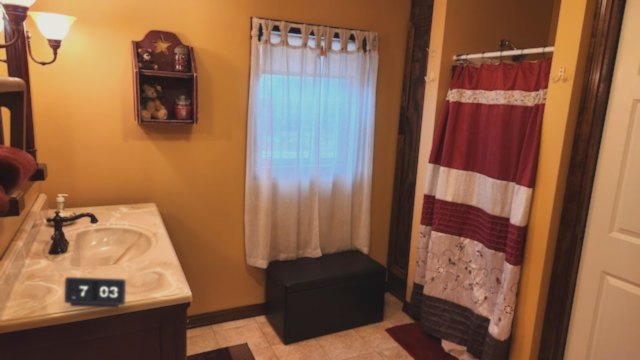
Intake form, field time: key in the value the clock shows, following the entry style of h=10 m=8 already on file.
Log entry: h=7 m=3
